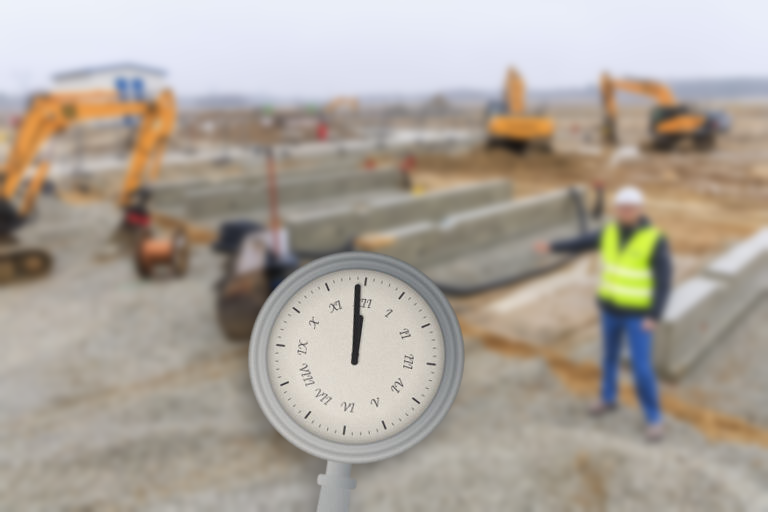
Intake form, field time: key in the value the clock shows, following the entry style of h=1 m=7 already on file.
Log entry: h=11 m=59
